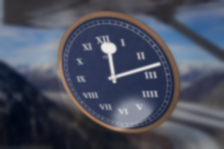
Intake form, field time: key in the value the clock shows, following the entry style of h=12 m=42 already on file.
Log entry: h=12 m=13
